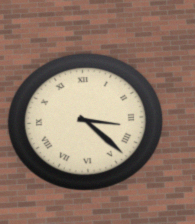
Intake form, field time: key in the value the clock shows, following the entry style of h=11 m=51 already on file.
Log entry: h=3 m=23
